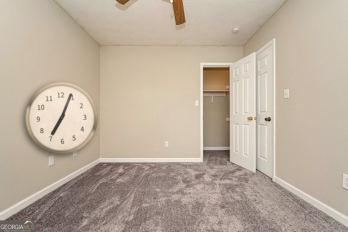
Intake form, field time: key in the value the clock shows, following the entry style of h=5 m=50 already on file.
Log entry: h=7 m=4
